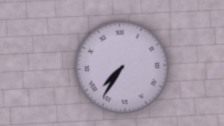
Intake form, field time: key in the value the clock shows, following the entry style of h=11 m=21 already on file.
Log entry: h=7 m=36
